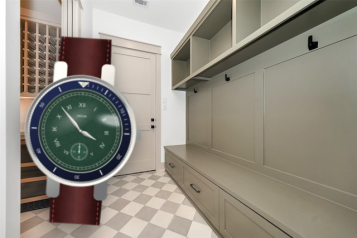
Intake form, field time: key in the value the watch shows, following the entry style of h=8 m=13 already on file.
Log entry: h=3 m=53
